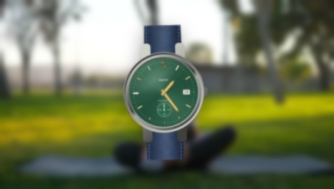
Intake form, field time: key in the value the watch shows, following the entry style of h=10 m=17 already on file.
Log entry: h=1 m=24
